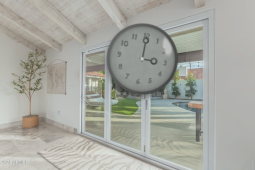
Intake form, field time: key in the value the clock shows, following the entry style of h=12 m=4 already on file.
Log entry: h=3 m=0
